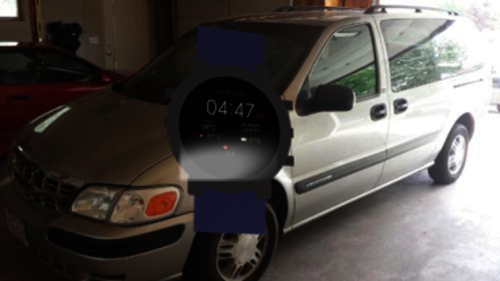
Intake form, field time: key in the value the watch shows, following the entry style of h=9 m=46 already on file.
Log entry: h=4 m=47
